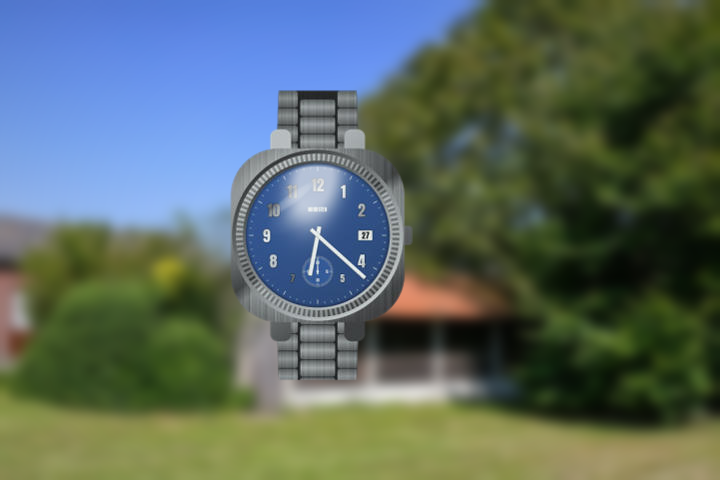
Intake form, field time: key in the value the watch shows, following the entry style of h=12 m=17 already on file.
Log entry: h=6 m=22
